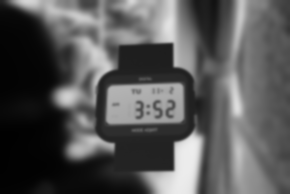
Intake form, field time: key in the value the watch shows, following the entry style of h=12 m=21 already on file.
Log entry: h=3 m=52
